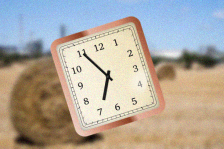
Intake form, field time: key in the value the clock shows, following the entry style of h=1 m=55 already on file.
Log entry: h=6 m=55
